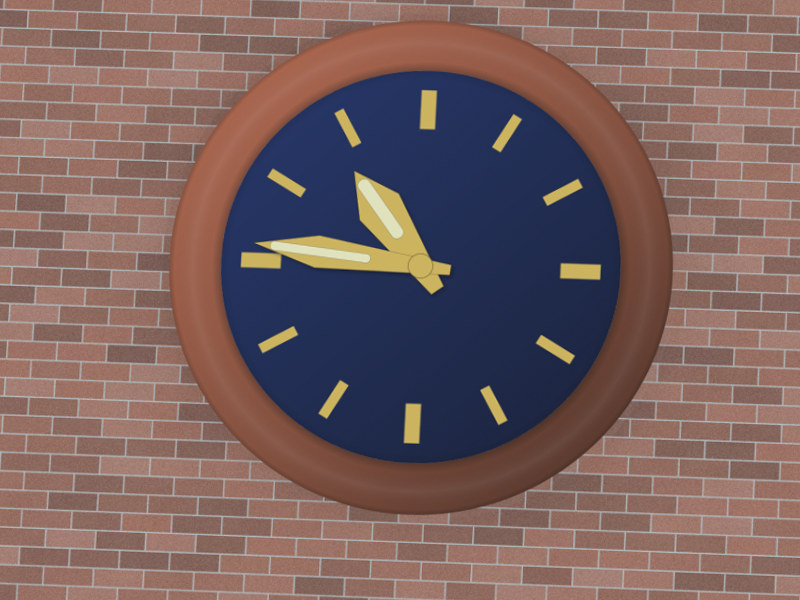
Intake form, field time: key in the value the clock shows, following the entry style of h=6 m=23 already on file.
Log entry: h=10 m=46
